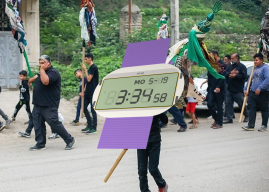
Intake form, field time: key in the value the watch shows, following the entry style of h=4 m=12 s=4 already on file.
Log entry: h=3 m=34 s=58
